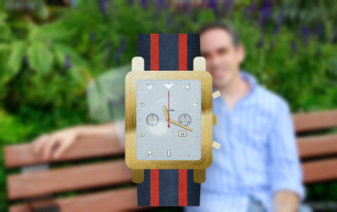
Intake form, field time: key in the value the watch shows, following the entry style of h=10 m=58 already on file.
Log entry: h=11 m=19
